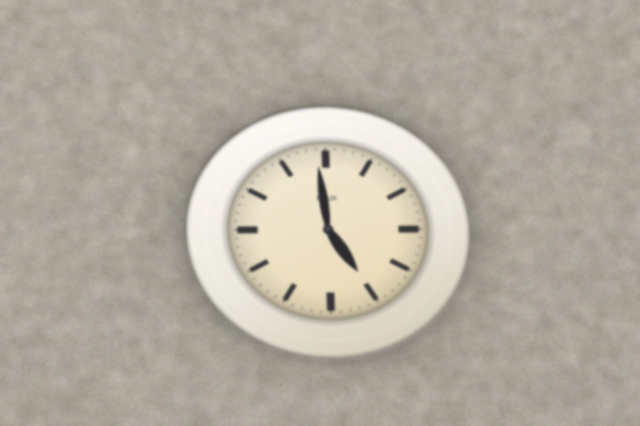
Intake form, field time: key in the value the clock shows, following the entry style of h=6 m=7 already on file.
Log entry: h=4 m=59
